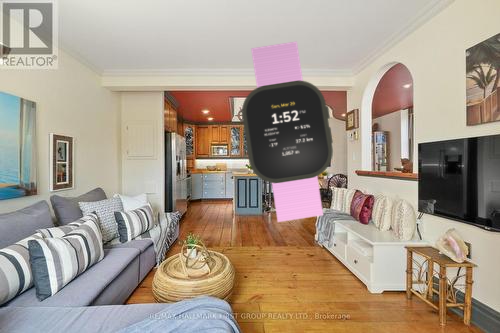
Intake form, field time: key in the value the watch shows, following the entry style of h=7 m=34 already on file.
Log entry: h=1 m=52
